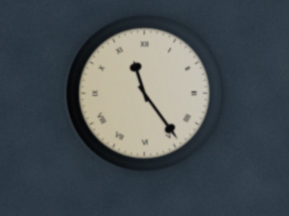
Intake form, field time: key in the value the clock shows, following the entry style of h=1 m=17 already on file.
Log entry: h=11 m=24
